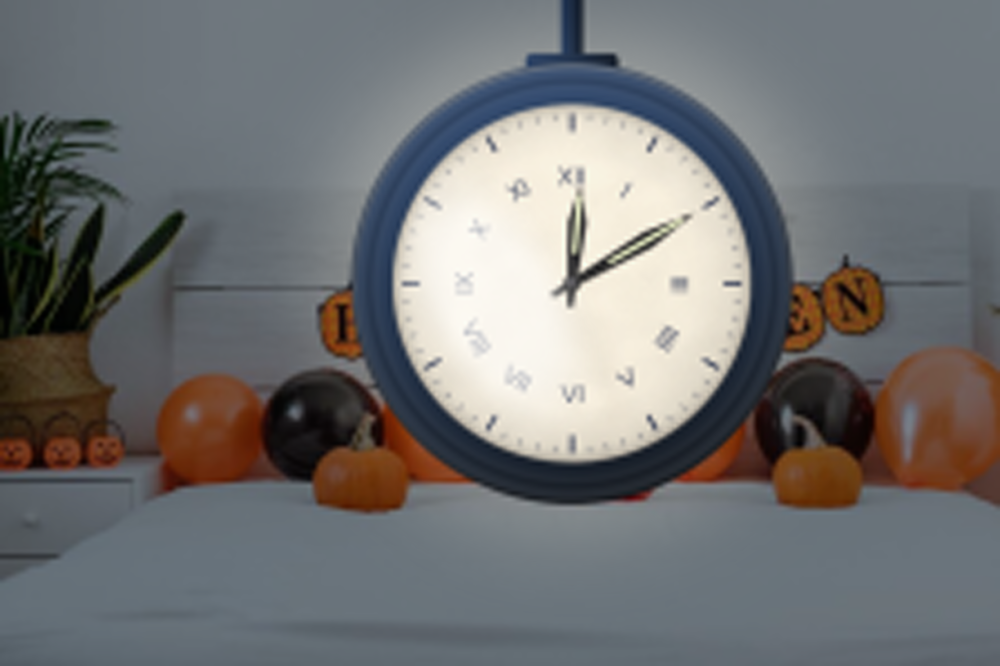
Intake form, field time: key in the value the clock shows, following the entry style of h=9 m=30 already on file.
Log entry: h=12 m=10
